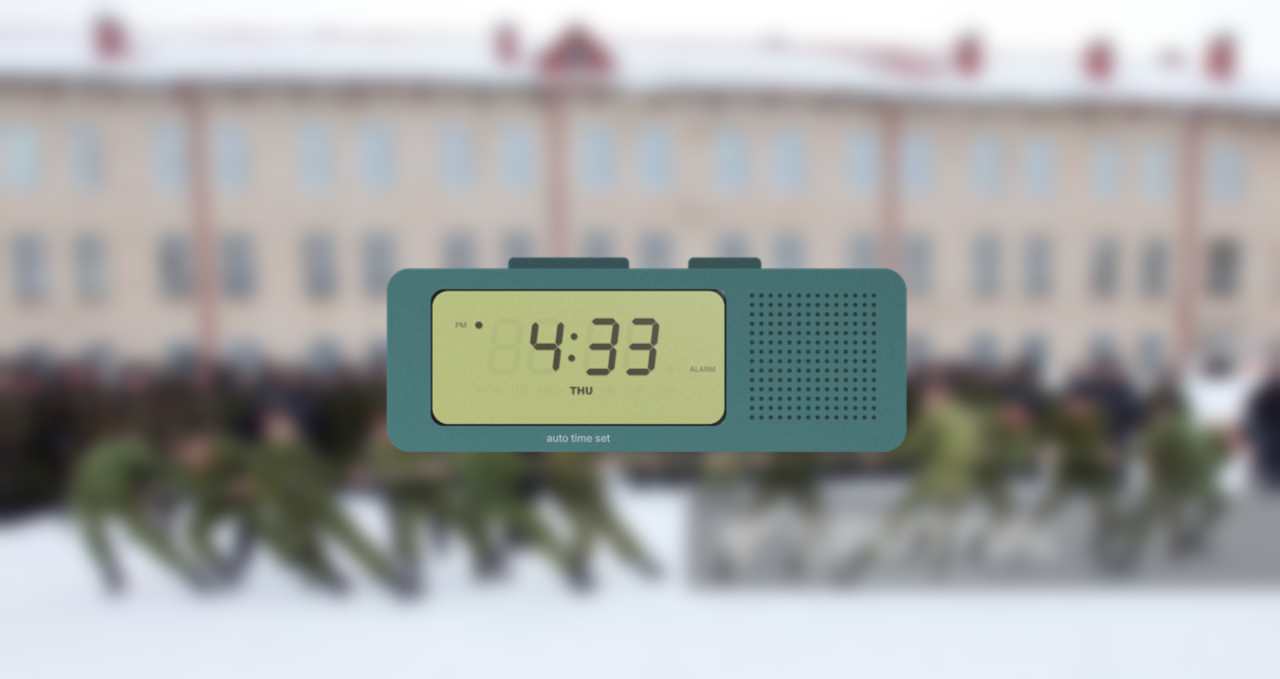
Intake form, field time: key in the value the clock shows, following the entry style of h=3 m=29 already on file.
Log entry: h=4 m=33
